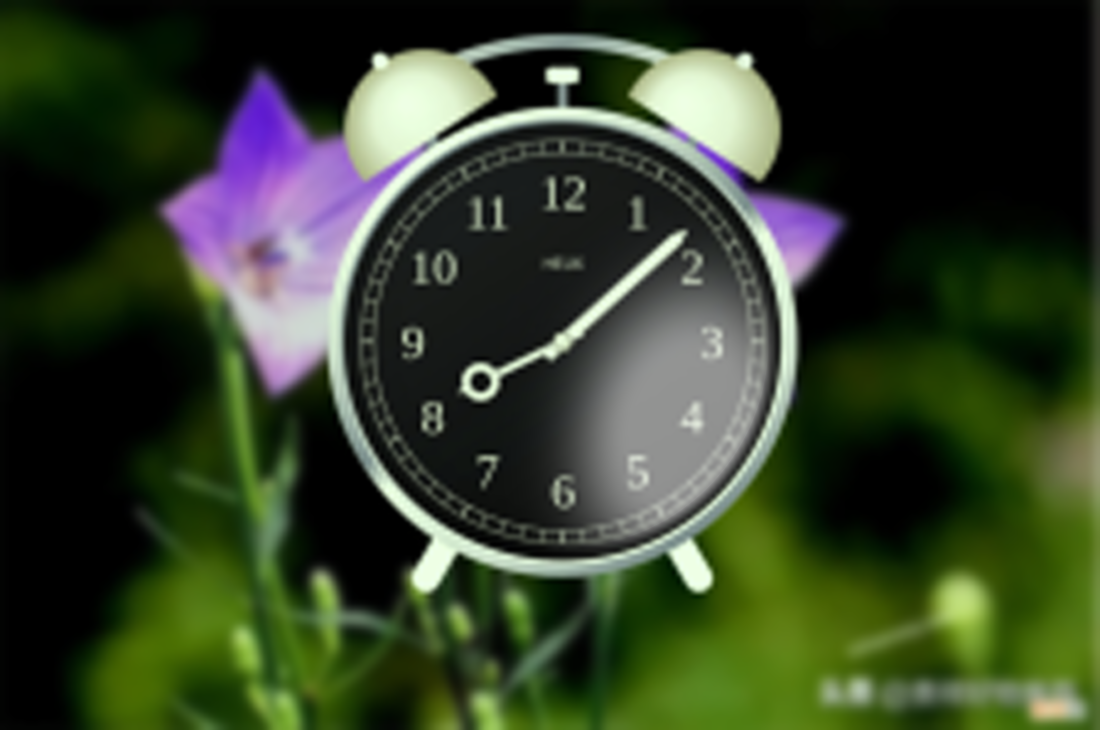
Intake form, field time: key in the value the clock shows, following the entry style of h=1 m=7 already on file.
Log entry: h=8 m=8
